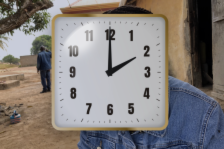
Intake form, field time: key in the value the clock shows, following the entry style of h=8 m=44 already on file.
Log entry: h=2 m=0
